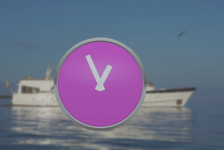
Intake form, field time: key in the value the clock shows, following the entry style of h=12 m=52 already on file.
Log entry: h=12 m=56
